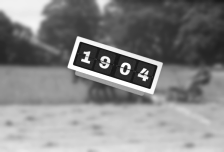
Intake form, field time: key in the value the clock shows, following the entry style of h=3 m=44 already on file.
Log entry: h=19 m=4
